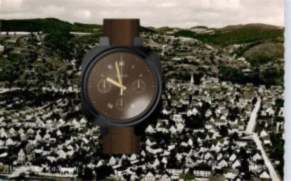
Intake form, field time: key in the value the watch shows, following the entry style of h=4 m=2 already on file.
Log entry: h=9 m=58
